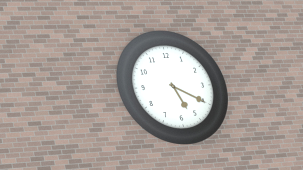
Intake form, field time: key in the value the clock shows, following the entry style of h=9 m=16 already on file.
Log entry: h=5 m=20
